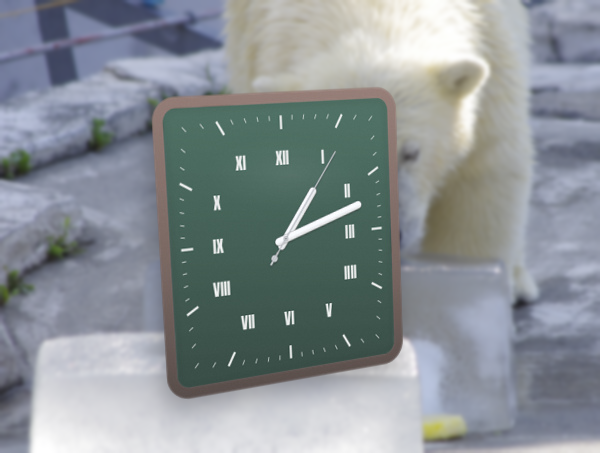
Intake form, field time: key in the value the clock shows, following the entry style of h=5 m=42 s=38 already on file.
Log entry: h=1 m=12 s=6
